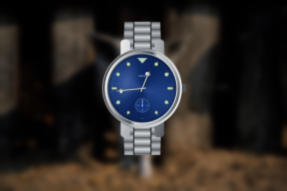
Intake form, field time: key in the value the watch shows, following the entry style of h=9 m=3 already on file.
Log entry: h=12 m=44
